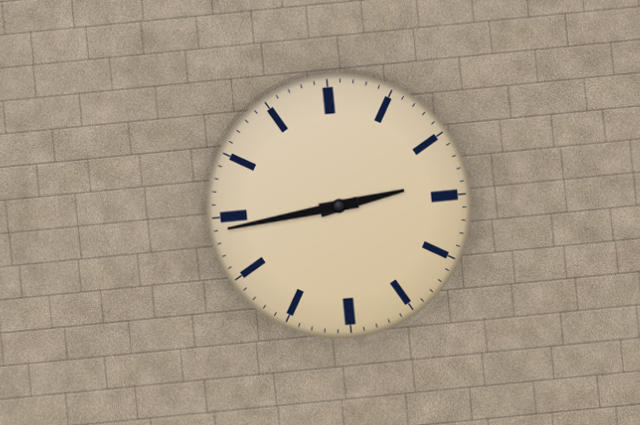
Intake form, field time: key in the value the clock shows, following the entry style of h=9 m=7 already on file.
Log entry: h=2 m=44
